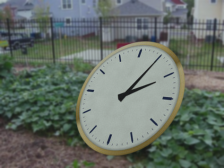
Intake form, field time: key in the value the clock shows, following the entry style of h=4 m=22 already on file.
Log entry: h=2 m=5
